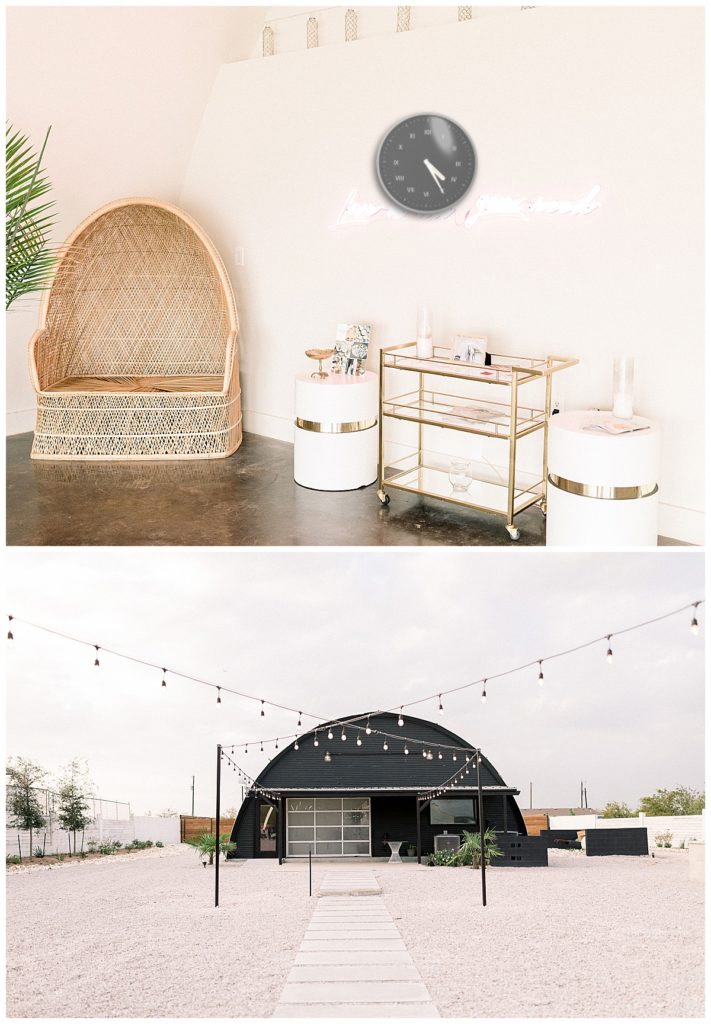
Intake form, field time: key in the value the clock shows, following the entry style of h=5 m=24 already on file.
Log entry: h=4 m=25
